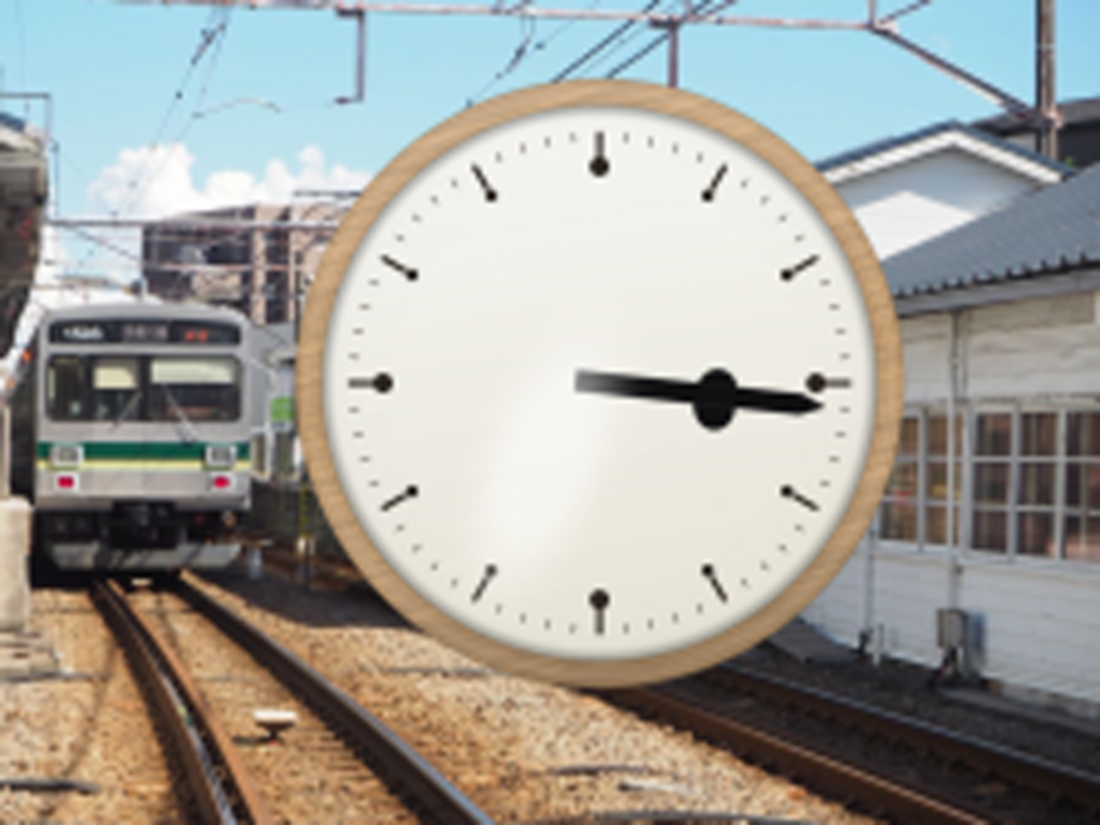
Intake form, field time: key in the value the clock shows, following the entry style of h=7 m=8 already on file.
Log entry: h=3 m=16
